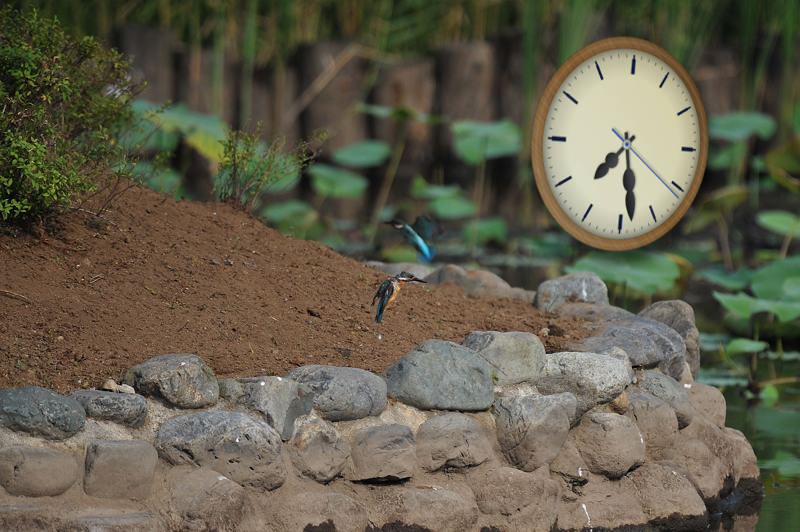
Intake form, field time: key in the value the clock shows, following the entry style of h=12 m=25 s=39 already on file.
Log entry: h=7 m=28 s=21
